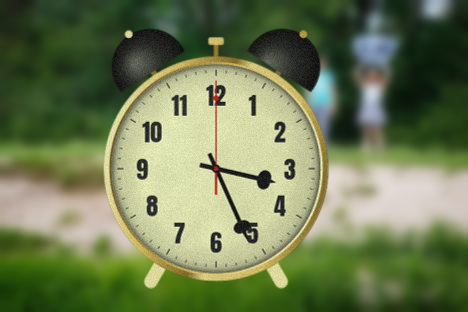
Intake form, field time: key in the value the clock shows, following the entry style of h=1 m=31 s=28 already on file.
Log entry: h=3 m=26 s=0
